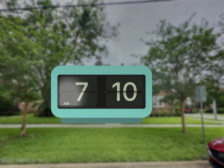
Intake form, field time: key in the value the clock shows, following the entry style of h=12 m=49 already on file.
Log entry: h=7 m=10
